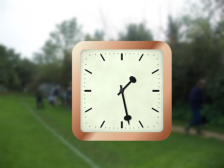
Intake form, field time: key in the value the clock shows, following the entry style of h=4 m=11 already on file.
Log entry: h=1 m=28
